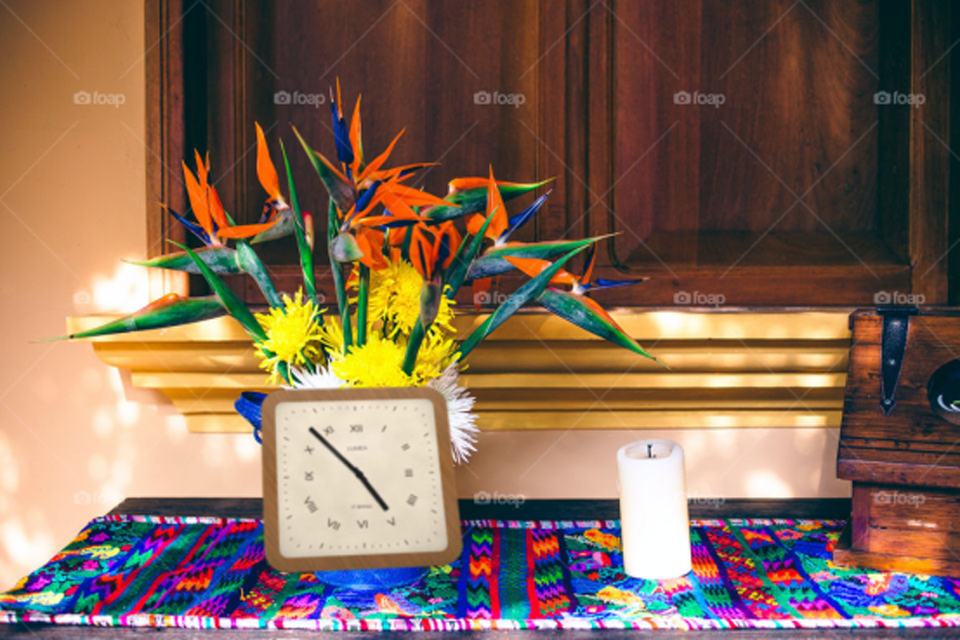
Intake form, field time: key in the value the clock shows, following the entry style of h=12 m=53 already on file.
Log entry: h=4 m=53
